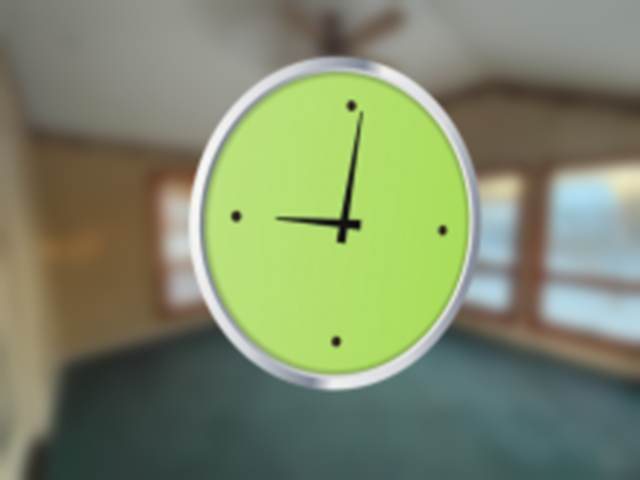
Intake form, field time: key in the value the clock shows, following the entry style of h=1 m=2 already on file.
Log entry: h=9 m=1
